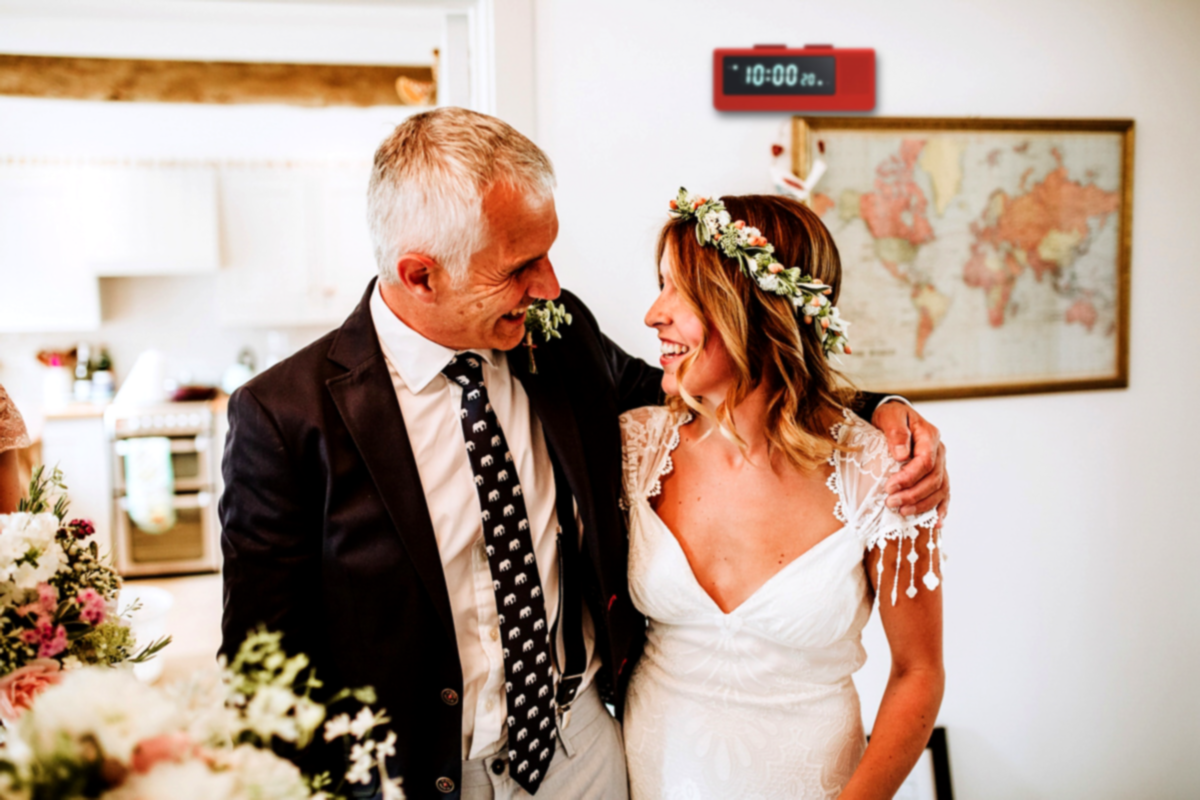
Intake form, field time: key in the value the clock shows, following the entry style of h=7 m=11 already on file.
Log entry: h=10 m=0
